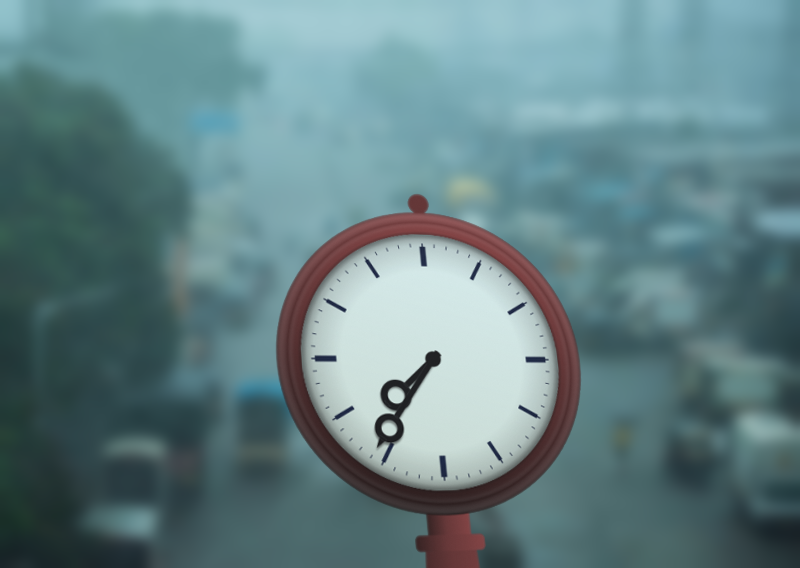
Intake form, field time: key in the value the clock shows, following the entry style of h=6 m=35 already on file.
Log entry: h=7 m=36
